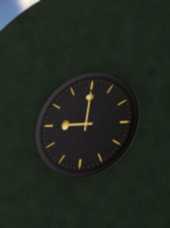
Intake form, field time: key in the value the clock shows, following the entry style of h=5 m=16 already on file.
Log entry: h=9 m=0
